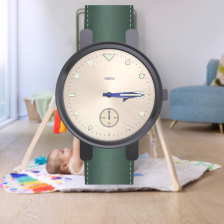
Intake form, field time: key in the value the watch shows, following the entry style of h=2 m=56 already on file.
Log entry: h=3 m=15
